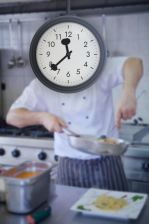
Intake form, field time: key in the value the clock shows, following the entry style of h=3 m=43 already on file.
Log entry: h=11 m=38
